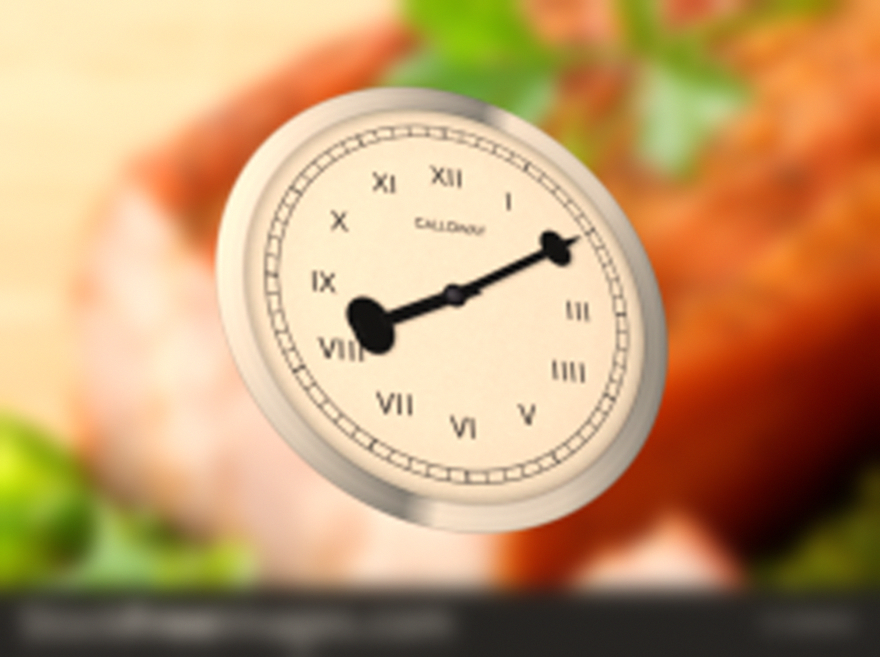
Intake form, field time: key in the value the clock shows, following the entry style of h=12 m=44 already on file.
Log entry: h=8 m=10
